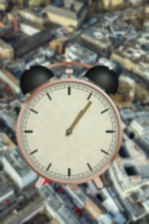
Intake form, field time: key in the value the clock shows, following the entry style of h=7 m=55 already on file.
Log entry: h=1 m=6
